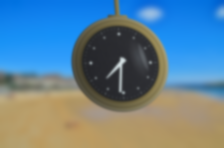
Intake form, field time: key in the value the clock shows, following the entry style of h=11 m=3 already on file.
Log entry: h=7 m=31
